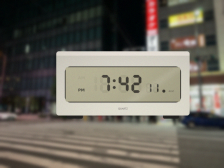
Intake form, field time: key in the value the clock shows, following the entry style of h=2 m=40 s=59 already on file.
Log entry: h=7 m=42 s=11
